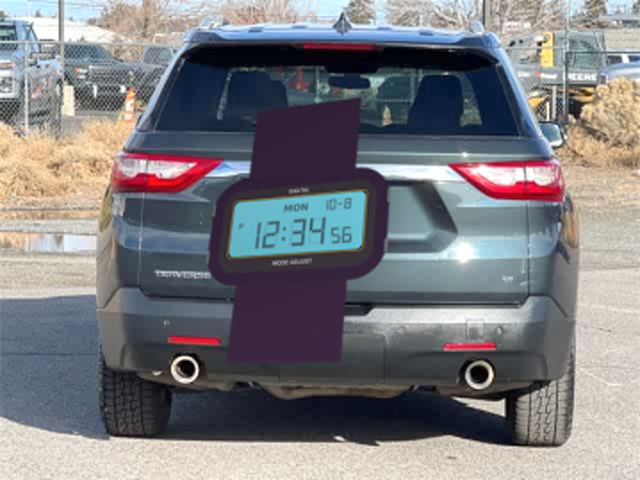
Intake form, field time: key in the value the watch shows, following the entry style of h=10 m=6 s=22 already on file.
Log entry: h=12 m=34 s=56
